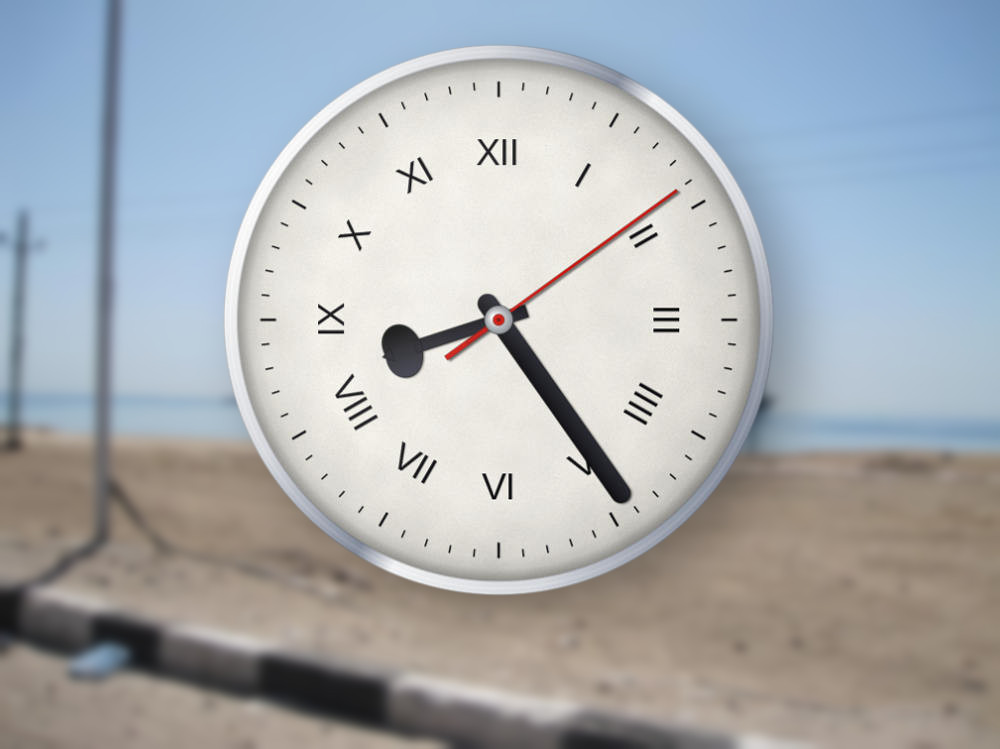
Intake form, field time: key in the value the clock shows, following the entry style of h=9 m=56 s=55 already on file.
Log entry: h=8 m=24 s=9
